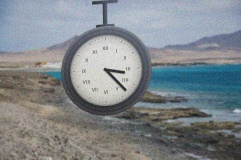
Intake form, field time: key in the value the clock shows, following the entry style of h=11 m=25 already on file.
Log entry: h=3 m=23
